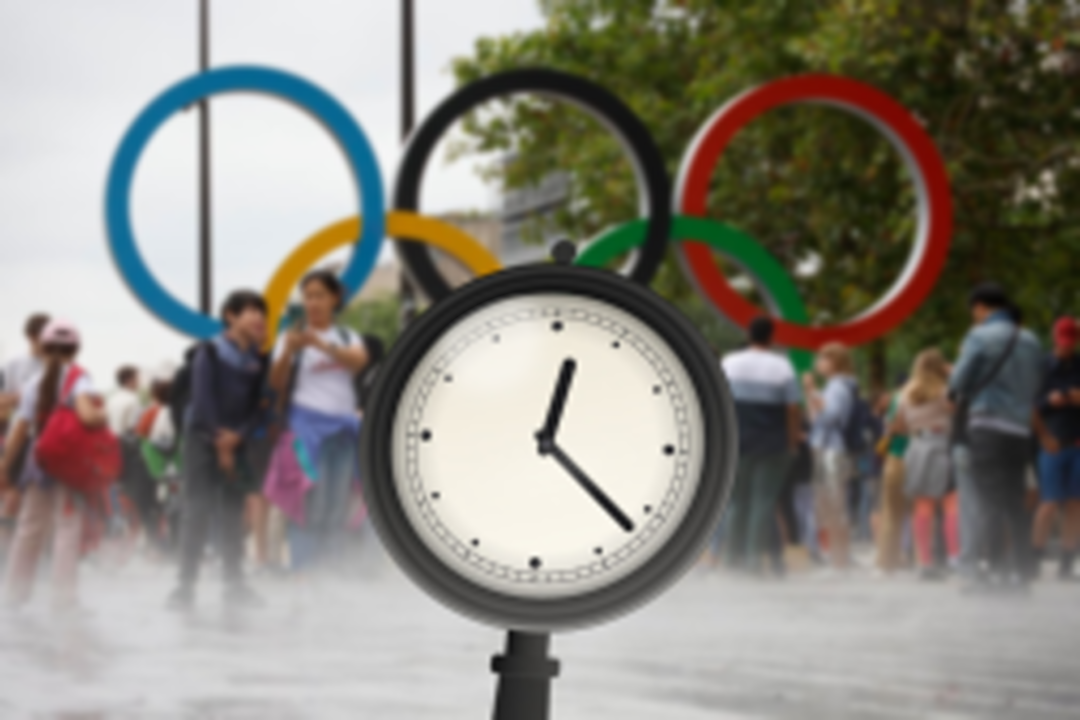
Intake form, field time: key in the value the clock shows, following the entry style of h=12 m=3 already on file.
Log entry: h=12 m=22
